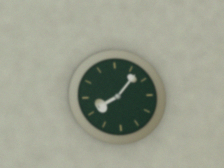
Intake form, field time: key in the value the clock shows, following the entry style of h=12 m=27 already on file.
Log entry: h=8 m=7
